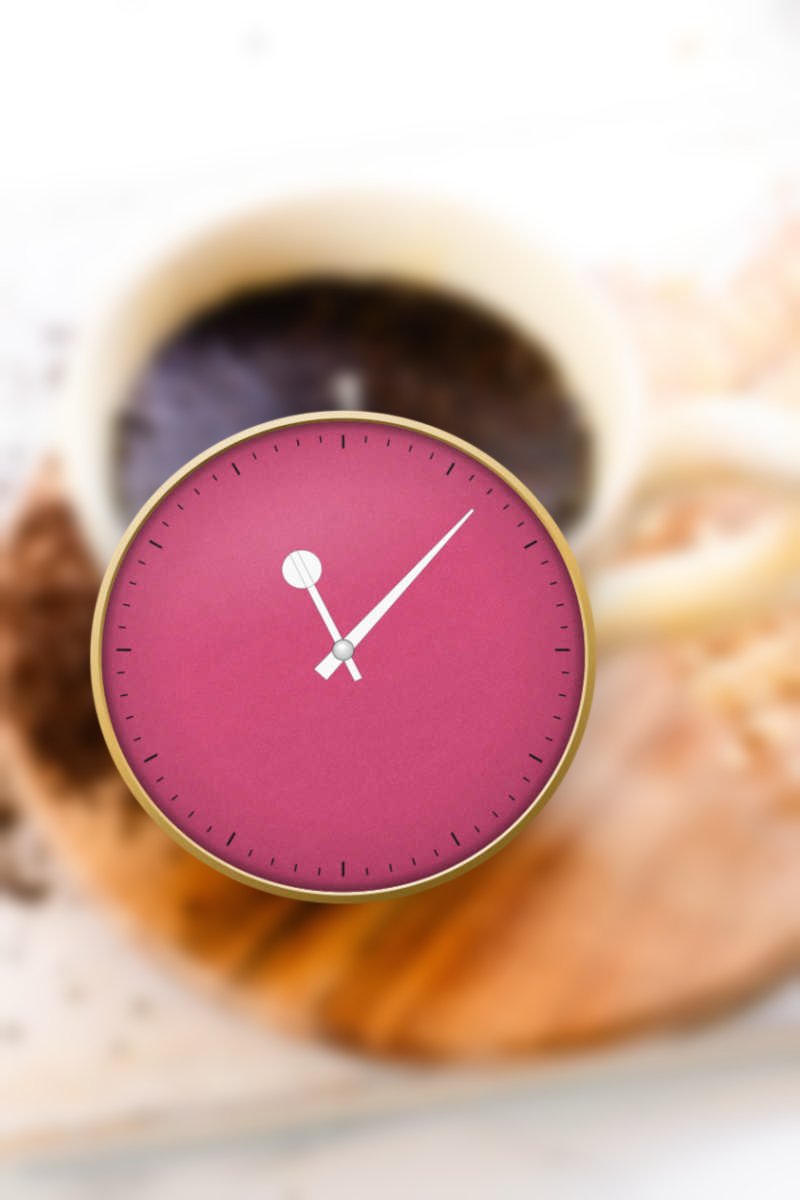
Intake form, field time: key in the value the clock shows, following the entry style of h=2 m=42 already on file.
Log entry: h=11 m=7
